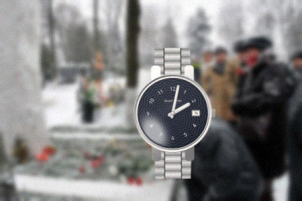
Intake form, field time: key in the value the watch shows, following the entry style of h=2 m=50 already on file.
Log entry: h=2 m=2
